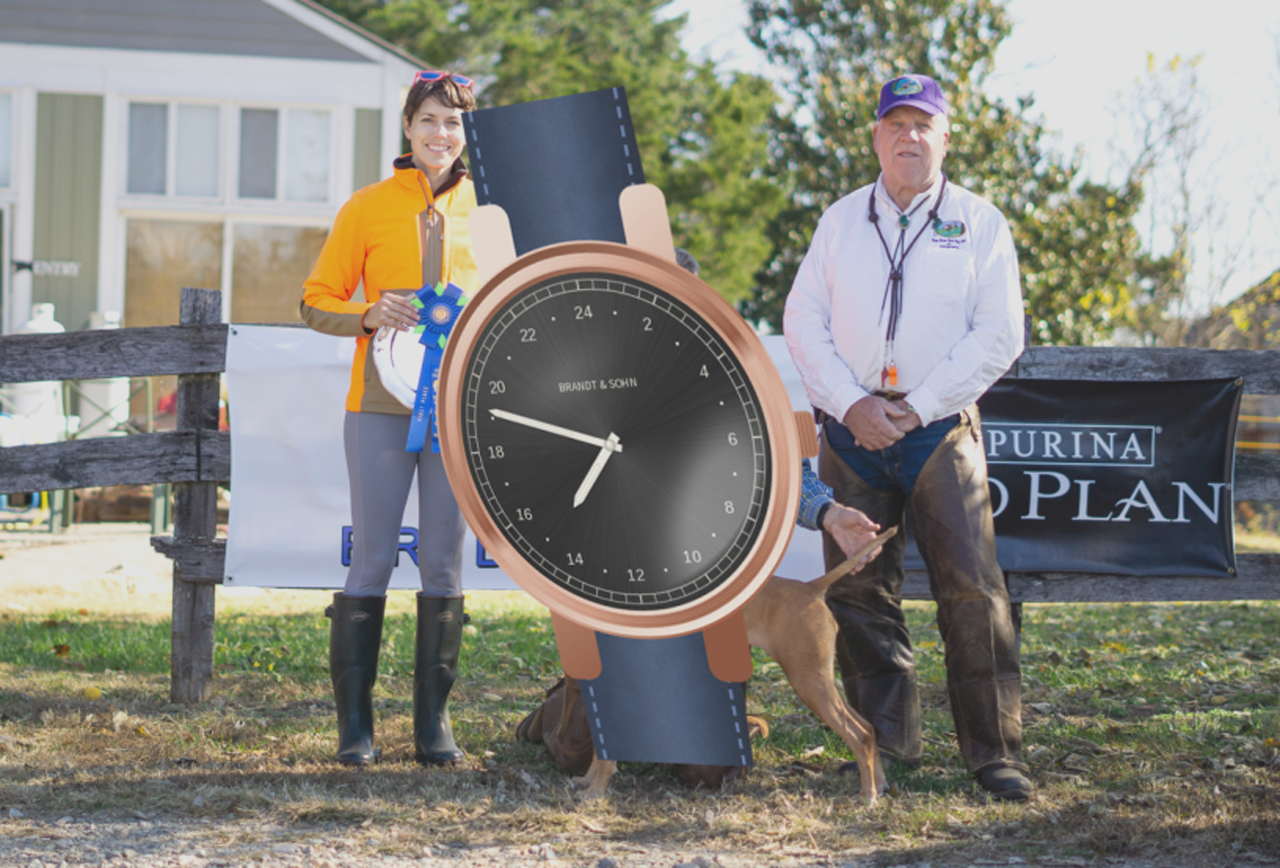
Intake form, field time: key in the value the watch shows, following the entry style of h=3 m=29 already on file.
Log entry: h=14 m=48
